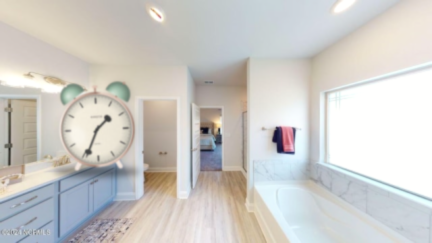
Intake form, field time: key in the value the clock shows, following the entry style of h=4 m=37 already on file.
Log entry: h=1 m=34
